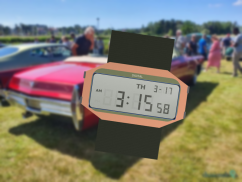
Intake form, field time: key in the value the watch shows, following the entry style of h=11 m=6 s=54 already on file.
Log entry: h=3 m=15 s=58
